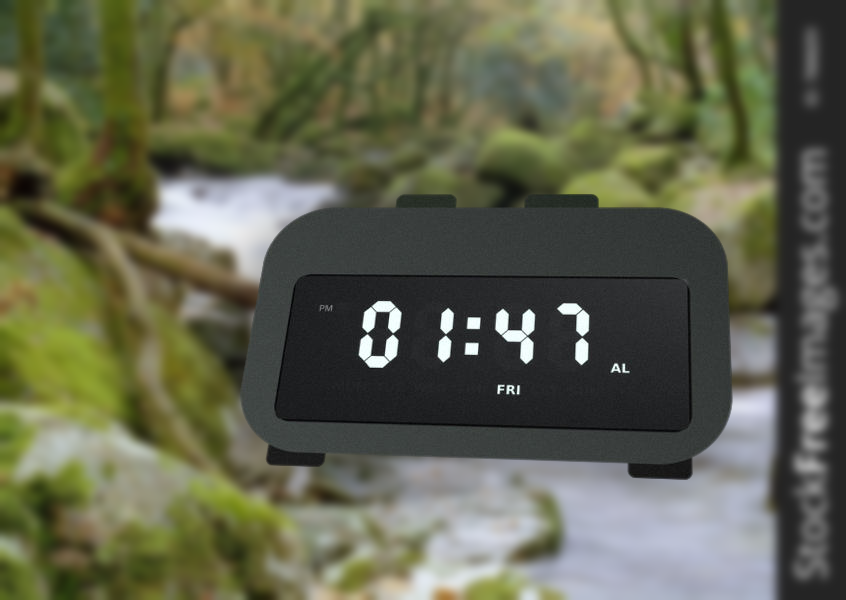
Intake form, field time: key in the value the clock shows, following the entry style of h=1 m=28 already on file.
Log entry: h=1 m=47
